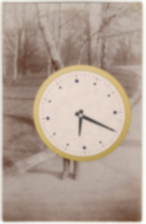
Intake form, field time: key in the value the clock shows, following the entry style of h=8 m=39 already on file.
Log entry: h=6 m=20
